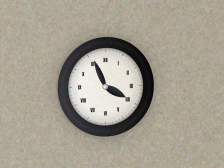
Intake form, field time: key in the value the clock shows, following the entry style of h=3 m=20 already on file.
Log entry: h=3 m=56
